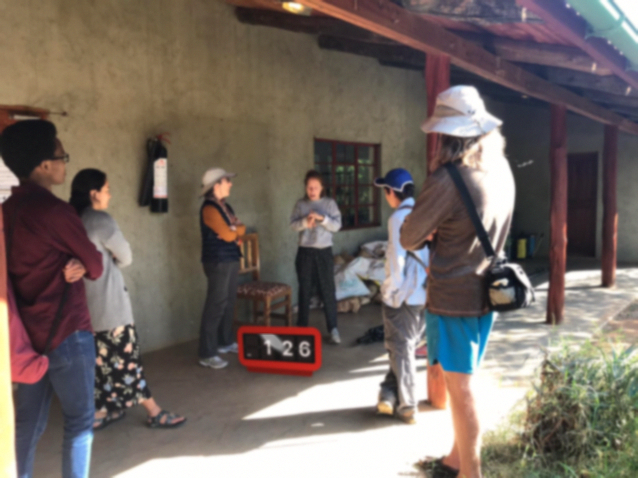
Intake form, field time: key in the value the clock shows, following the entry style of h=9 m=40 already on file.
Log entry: h=1 m=26
